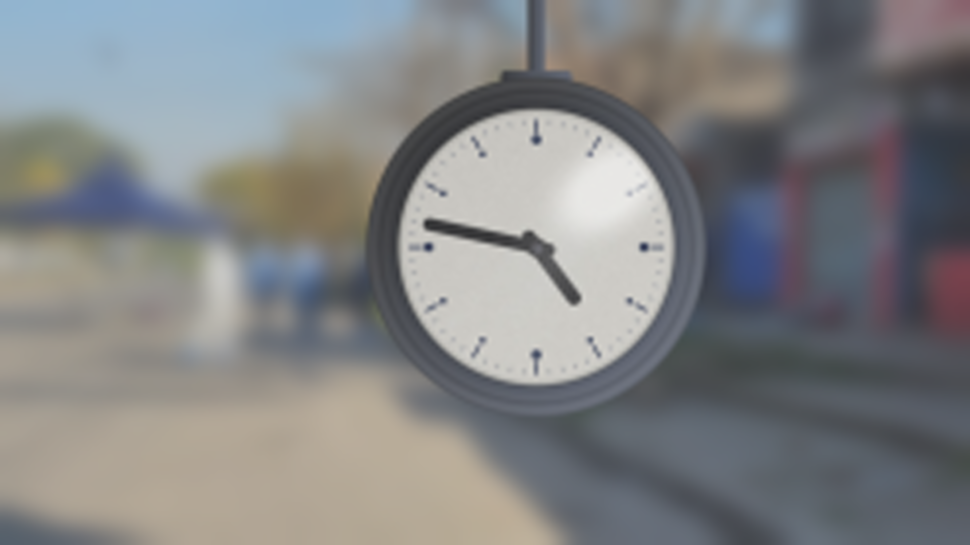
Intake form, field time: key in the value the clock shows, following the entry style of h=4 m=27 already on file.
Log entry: h=4 m=47
